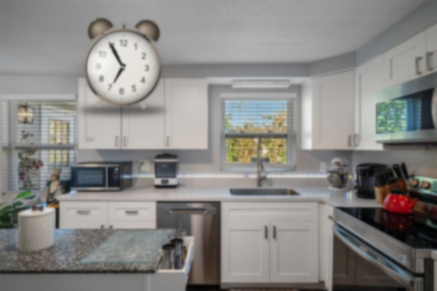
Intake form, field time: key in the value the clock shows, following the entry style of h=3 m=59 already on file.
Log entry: h=6 m=55
